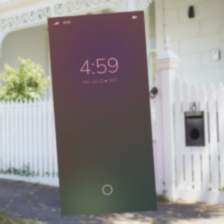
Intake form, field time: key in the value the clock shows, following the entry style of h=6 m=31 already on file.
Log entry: h=4 m=59
